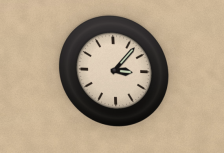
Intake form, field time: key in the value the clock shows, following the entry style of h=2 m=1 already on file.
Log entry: h=3 m=7
